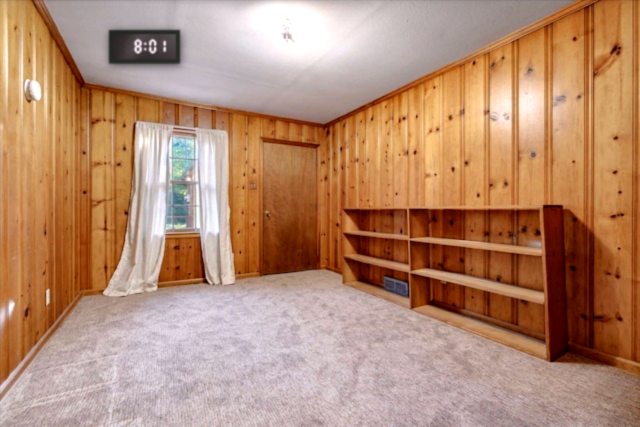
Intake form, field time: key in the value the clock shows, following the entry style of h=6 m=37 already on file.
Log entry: h=8 m=1
